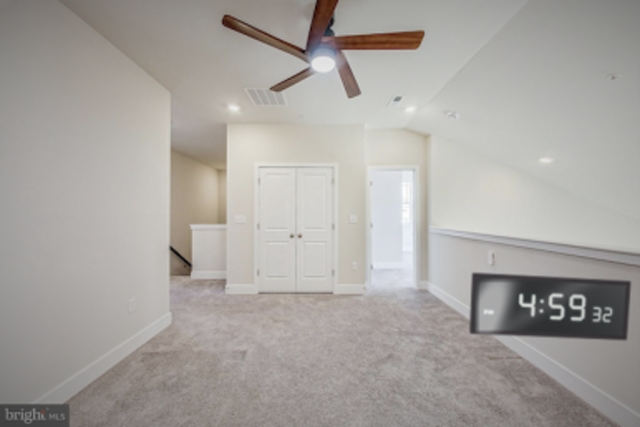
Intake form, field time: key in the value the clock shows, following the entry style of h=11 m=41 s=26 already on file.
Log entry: h=4 m=59 s=32
